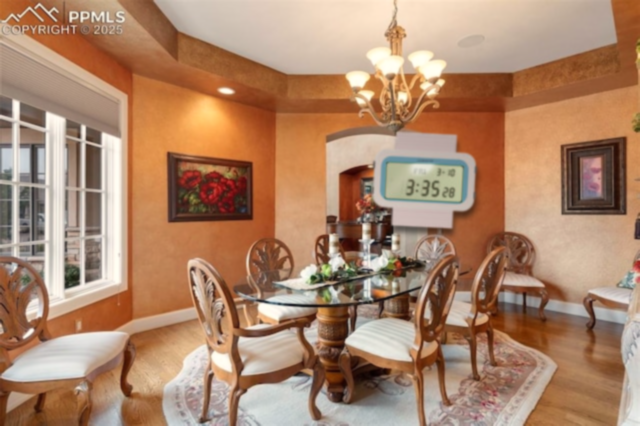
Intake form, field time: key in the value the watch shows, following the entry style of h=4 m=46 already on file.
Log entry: h=3 m=35
